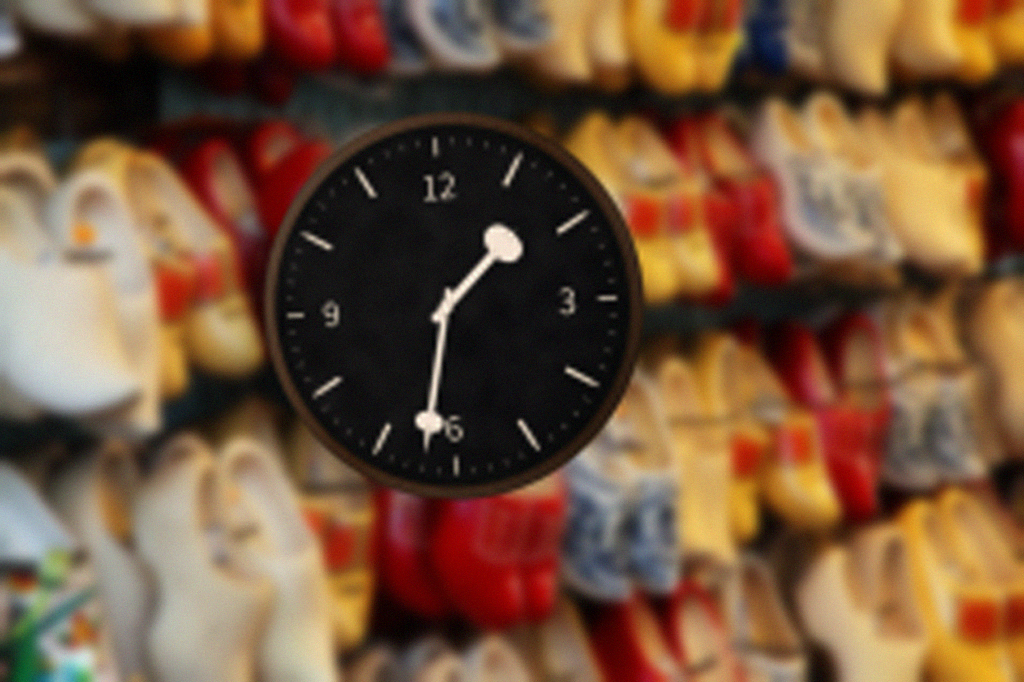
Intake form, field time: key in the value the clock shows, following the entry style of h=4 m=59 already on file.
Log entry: h=1 m=32
